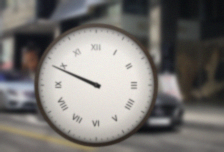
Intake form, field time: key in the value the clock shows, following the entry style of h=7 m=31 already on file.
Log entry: h=9 m=49
